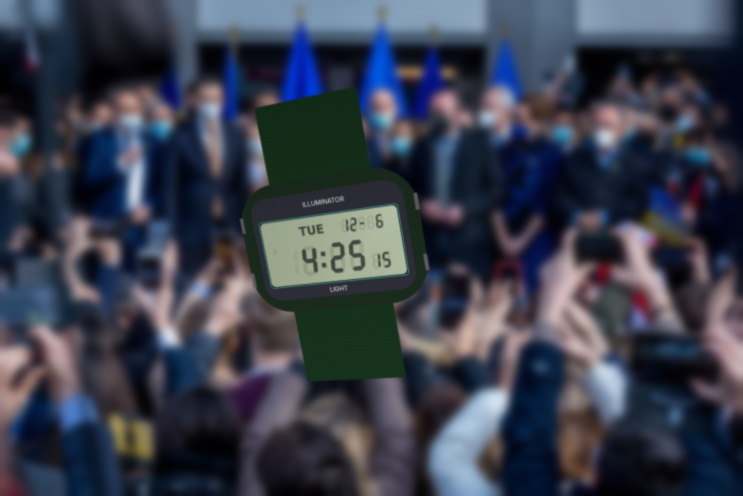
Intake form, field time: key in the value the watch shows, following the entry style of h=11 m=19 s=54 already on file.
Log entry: h=4 m=25 s=15
